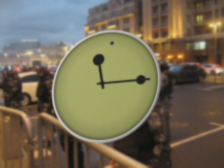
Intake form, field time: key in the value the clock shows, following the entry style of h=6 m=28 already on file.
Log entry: h=11 m=13
